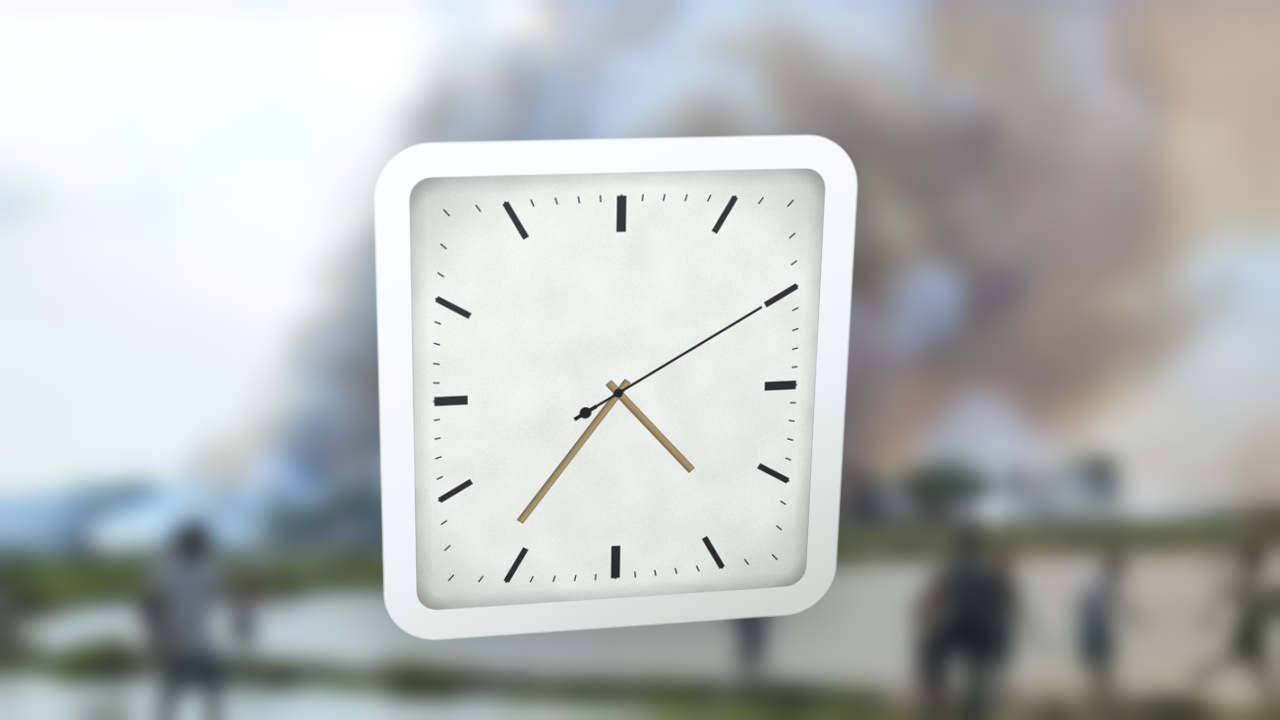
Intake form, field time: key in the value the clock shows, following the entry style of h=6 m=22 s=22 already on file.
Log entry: h=4 m=36 s=10
